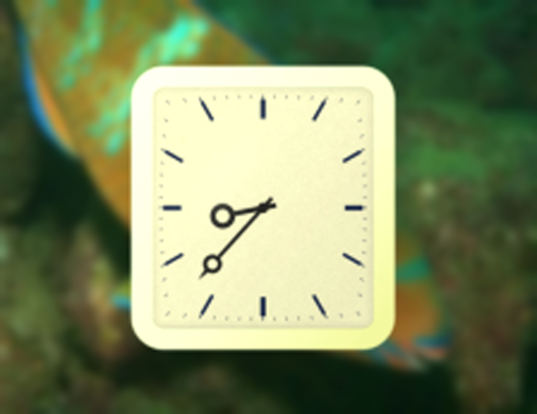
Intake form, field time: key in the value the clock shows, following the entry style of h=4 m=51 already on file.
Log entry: h=8 m=37
